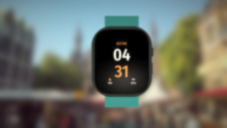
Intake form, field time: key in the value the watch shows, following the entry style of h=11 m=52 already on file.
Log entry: h=4 m=31
